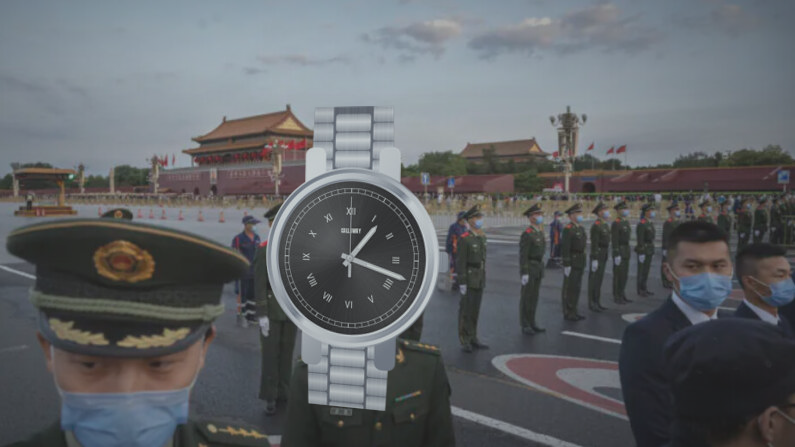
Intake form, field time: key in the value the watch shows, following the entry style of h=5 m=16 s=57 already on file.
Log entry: h=1 m=18 s=0
